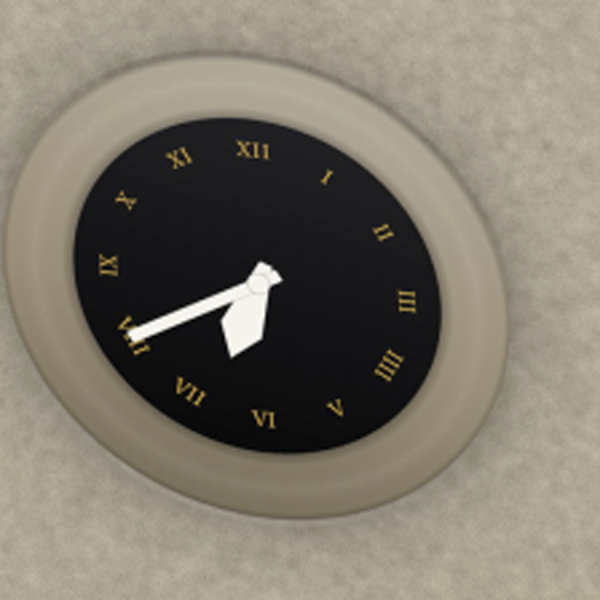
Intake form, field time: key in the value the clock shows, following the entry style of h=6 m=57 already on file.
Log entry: h=6 m=40
